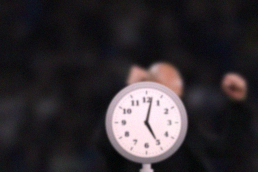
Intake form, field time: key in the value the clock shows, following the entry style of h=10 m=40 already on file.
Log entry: h=5 m=2
